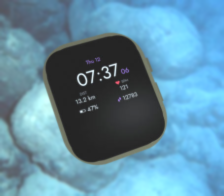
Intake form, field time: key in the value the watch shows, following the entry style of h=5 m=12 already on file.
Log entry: h=7 m=37
